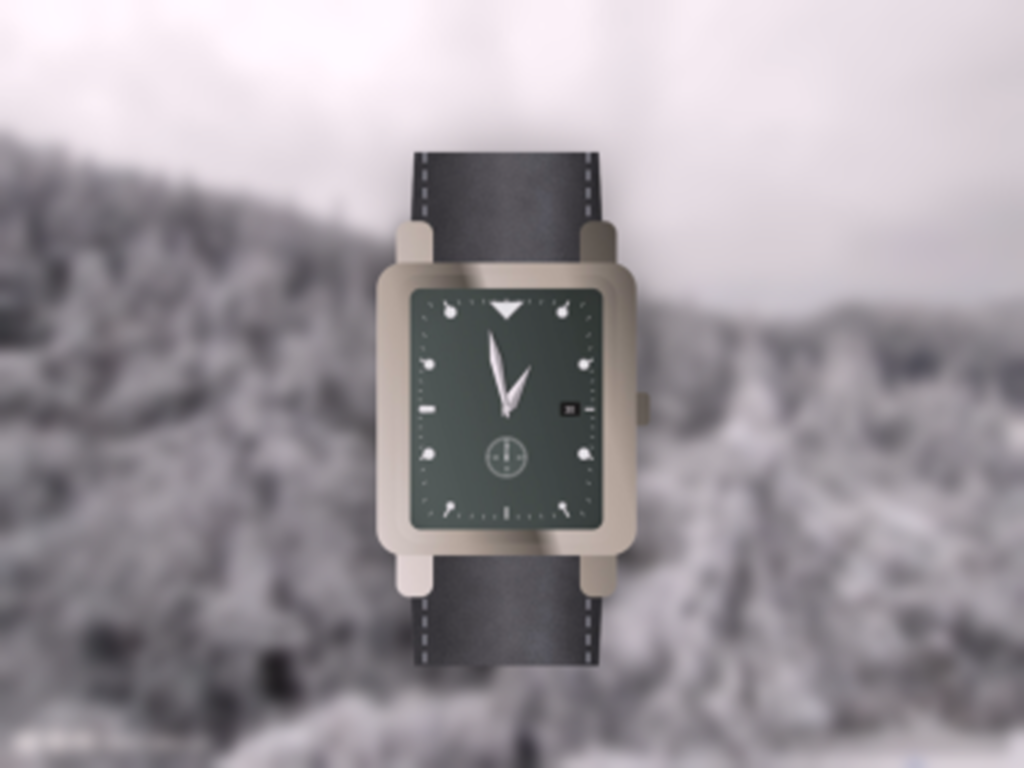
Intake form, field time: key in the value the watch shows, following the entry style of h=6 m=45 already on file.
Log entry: h=12 m=58
